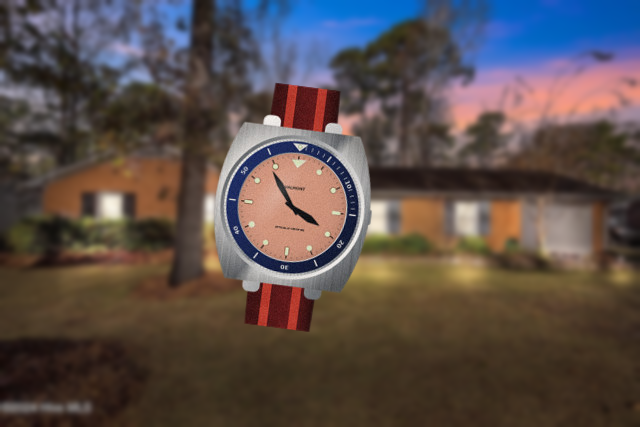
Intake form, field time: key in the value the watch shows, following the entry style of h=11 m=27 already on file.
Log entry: h=3 m=54
